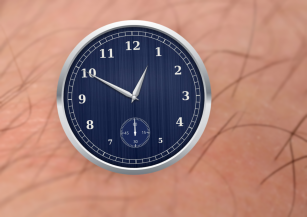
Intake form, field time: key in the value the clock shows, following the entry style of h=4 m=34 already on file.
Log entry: h=12 m=50
